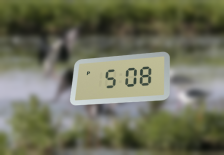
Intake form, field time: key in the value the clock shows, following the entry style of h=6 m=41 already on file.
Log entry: h=5 m=8
